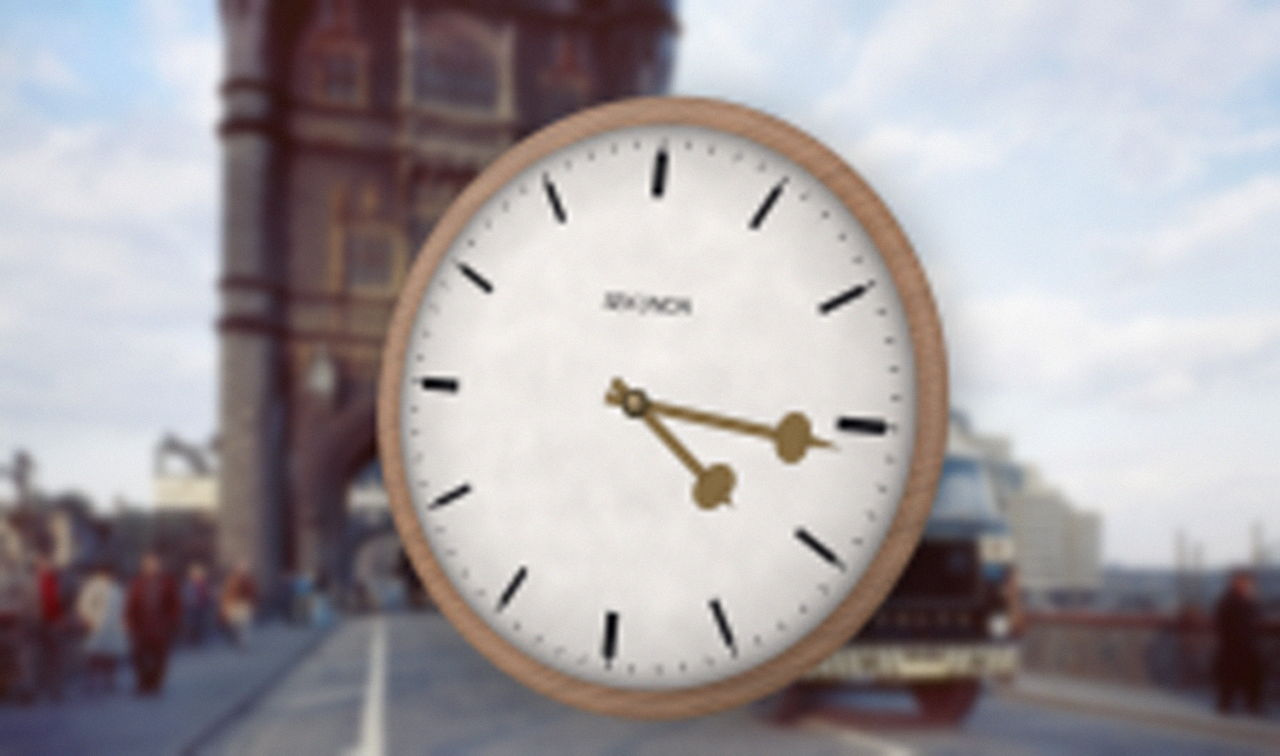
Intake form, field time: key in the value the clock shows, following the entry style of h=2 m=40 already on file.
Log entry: h=4 m=16
